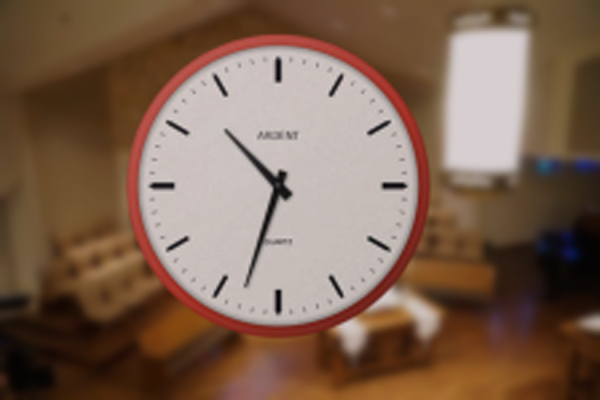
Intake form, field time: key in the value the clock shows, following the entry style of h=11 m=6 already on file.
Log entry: h=10 m=33
